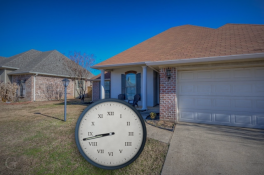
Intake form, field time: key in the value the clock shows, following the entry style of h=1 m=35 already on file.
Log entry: h=8 m=43
